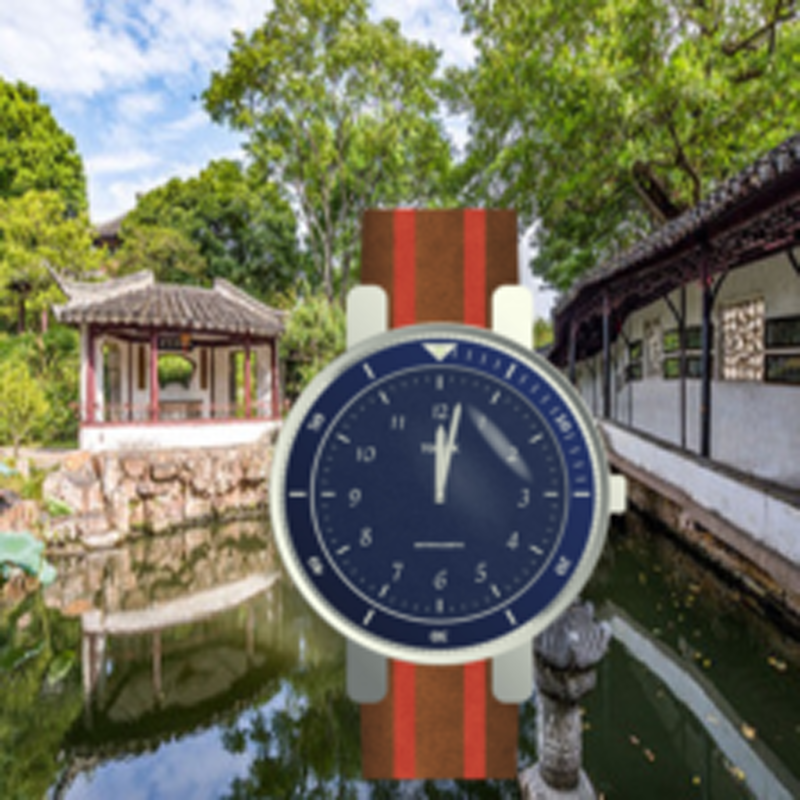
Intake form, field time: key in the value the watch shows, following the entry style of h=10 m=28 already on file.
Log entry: h=12 m=2
